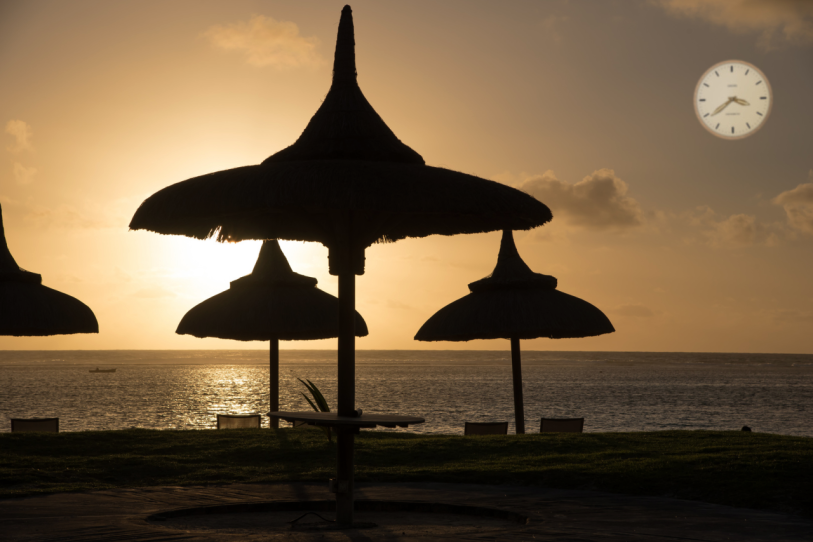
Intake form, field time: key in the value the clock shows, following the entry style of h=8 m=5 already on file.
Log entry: h=3 m=39
